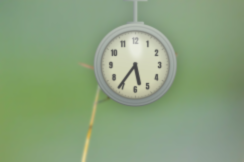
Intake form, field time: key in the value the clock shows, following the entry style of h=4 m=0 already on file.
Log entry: h=5 m=36
